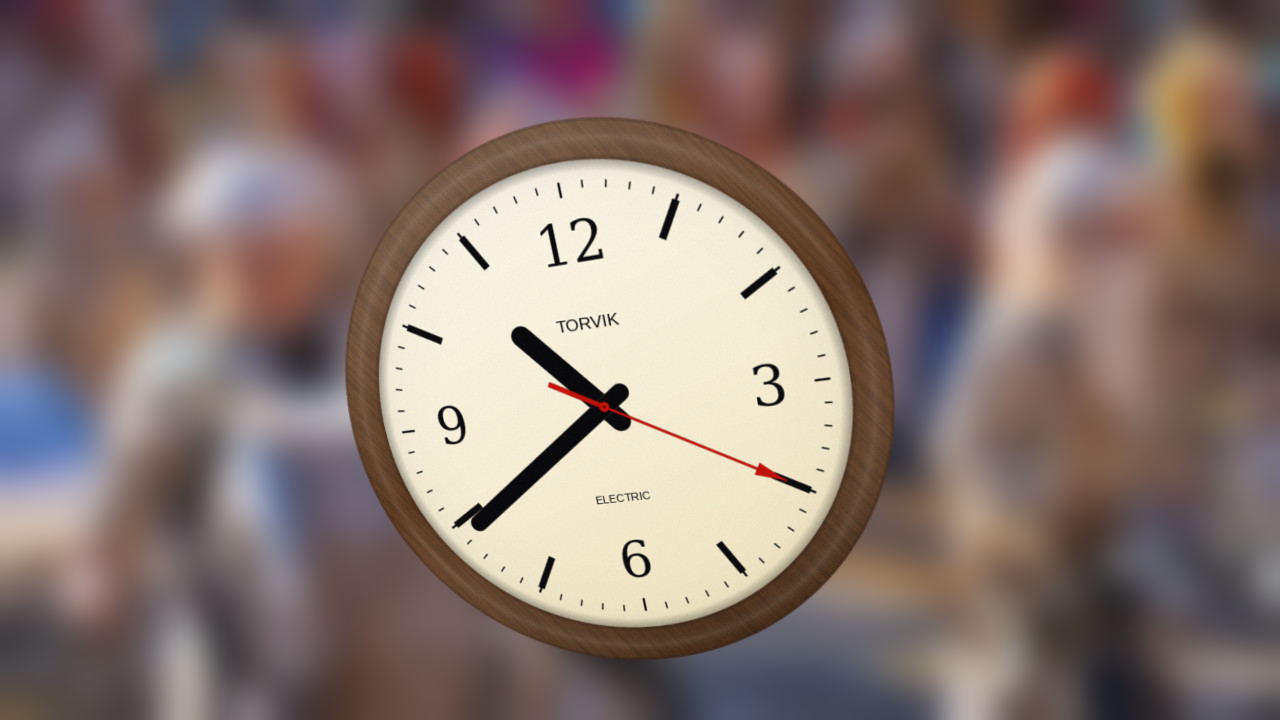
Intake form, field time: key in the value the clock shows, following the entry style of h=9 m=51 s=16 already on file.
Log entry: h=10 m=39 s=20
